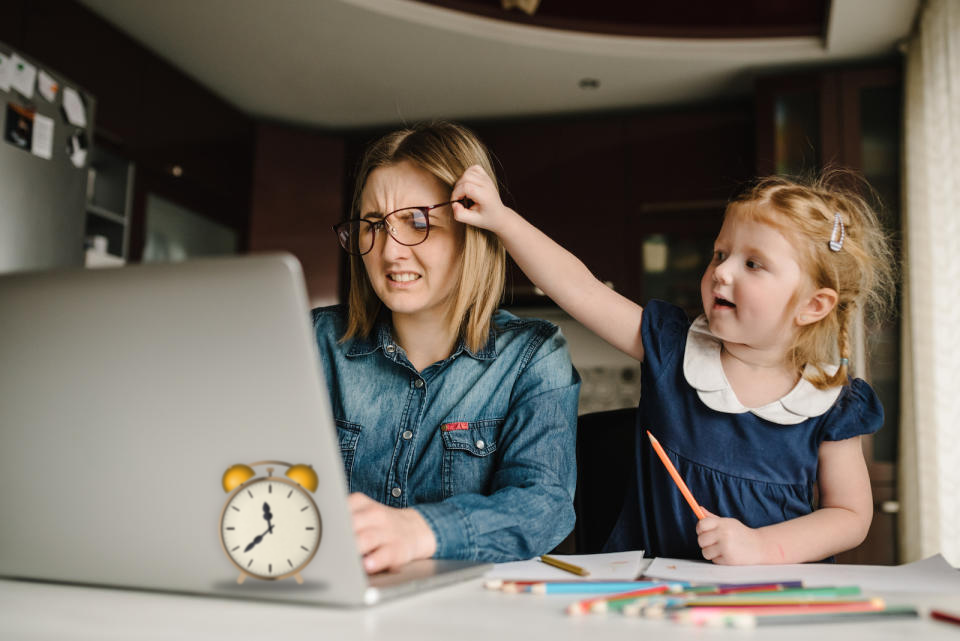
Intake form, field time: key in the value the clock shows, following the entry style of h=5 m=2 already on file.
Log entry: h=11 m=38
